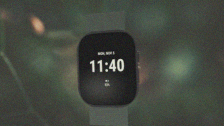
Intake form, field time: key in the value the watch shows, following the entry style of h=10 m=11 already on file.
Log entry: h=11 m=40
